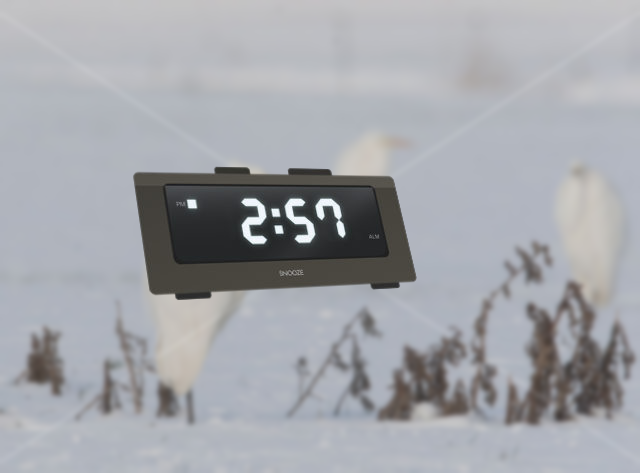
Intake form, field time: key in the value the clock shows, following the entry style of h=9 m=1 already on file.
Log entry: h=2 m=57
